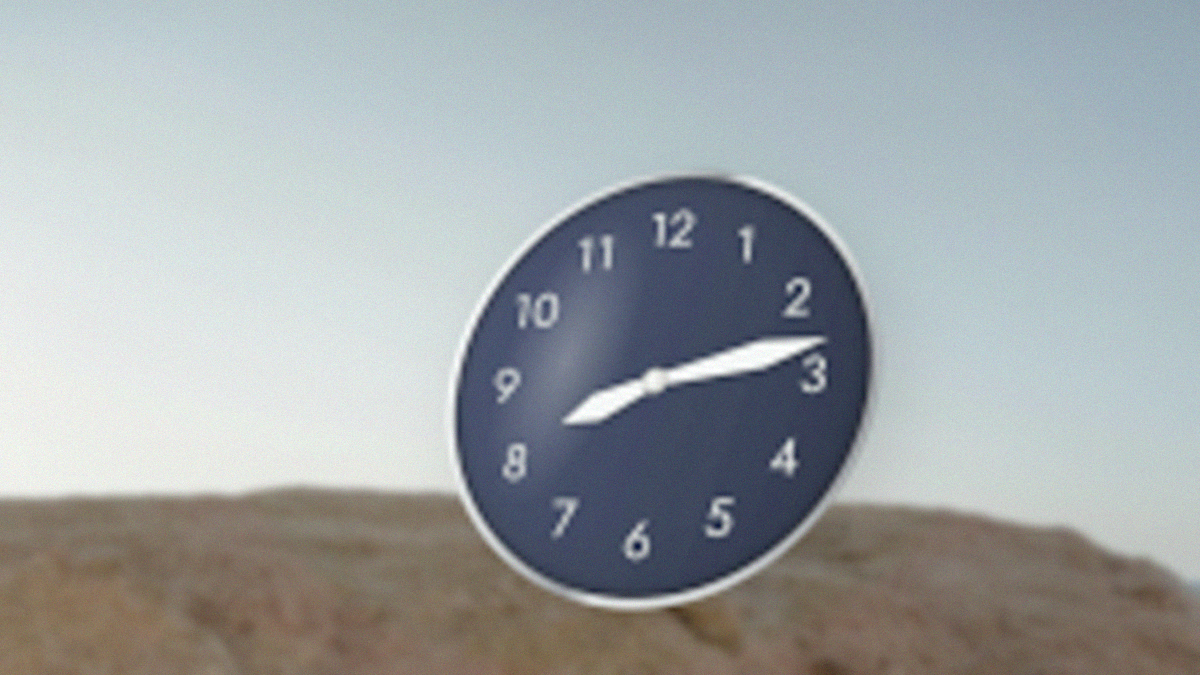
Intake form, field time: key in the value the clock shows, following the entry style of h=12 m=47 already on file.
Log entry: h=8 m=13
